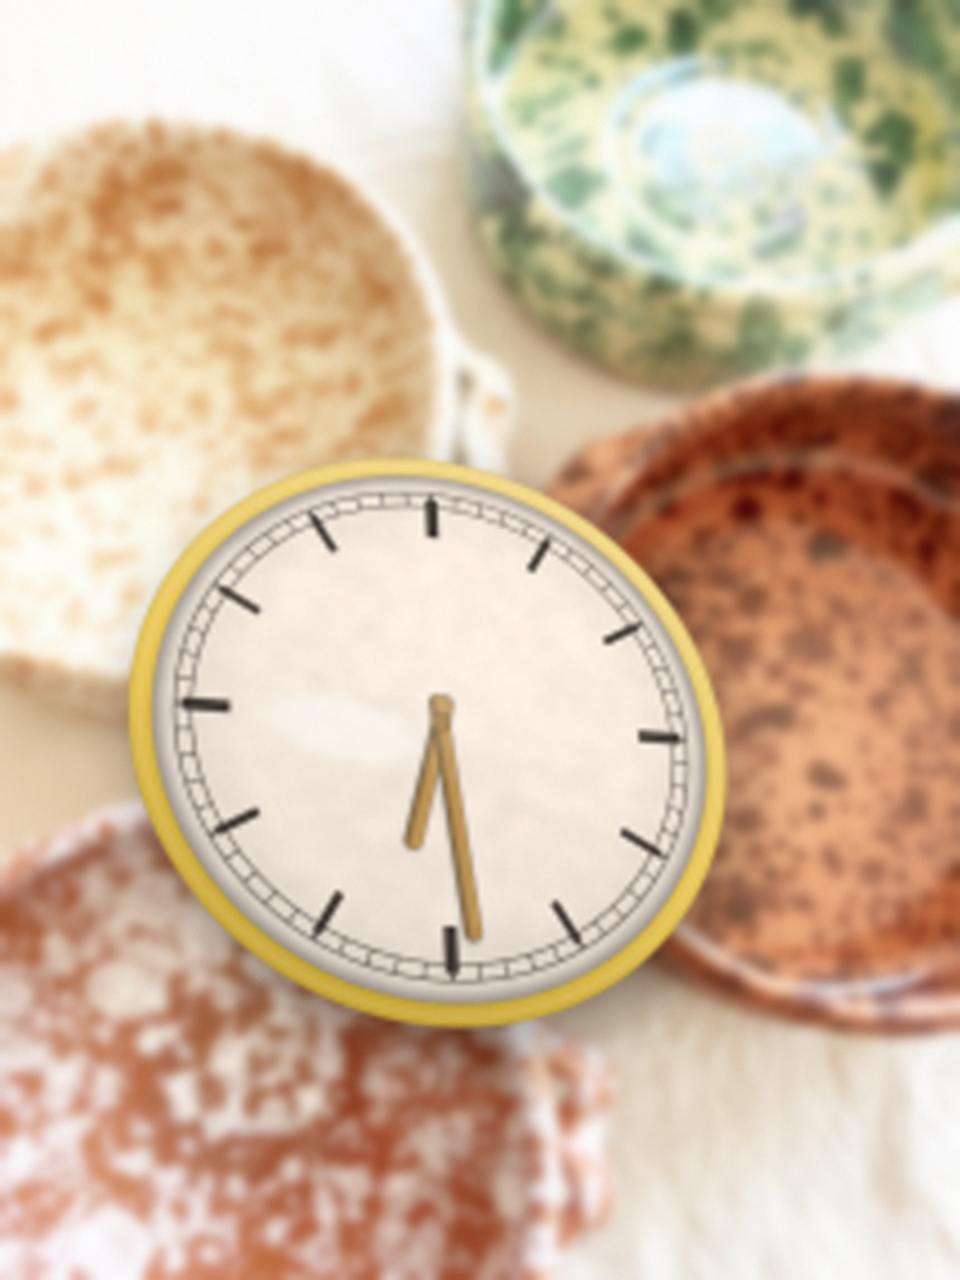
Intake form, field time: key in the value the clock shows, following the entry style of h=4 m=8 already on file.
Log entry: h=6 m=29
